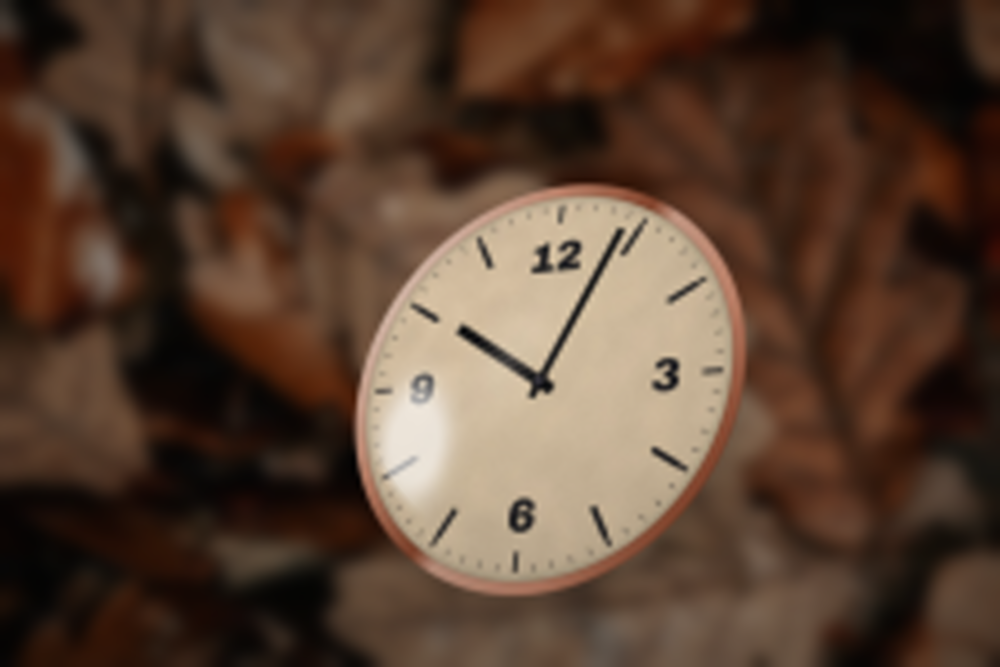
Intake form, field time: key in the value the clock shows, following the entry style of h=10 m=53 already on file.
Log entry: h=10 m=4
